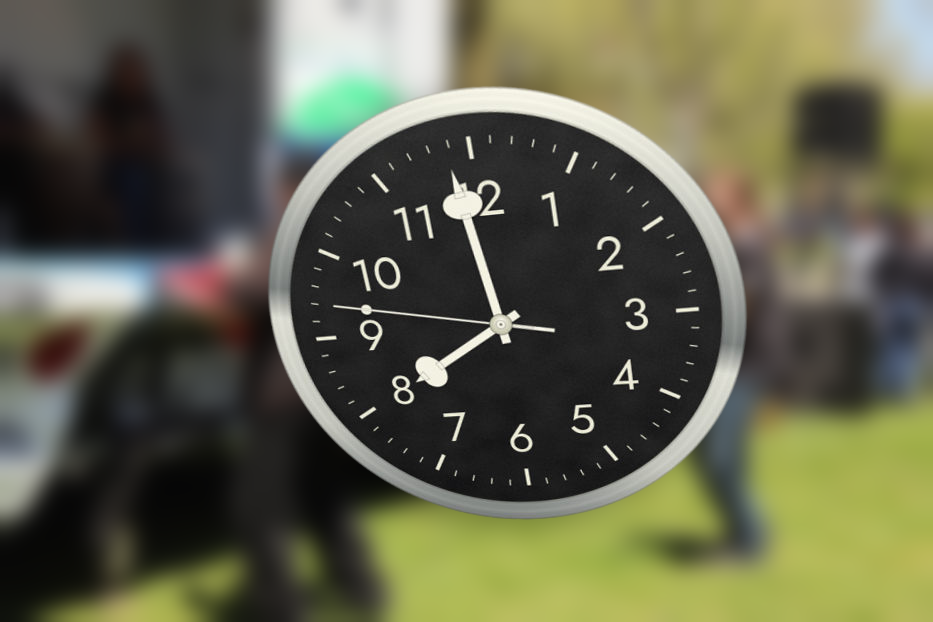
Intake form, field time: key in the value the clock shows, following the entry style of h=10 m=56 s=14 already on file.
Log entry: h=7 m=58 s=47
